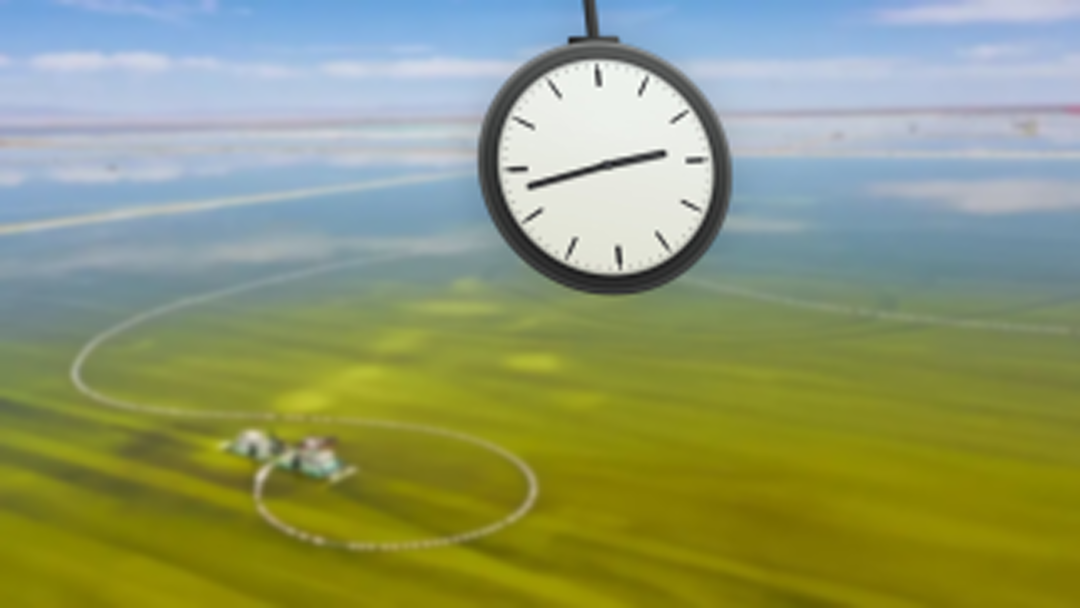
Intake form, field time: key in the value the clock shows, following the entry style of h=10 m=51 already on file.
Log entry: h=2 m=43
